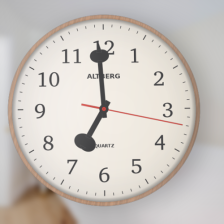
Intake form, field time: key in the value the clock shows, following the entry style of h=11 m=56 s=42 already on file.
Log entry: h=6 m=59 s=17
